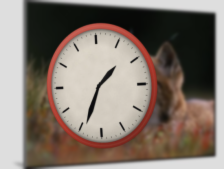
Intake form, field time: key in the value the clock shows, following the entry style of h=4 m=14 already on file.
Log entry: h=1 m=34
